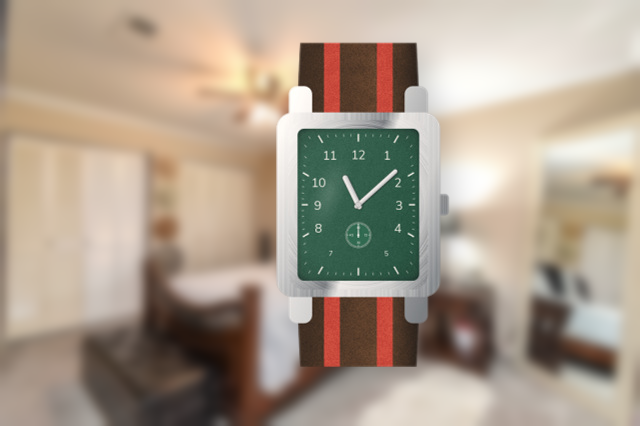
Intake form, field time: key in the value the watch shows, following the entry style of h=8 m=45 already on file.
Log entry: h=11 m=8
